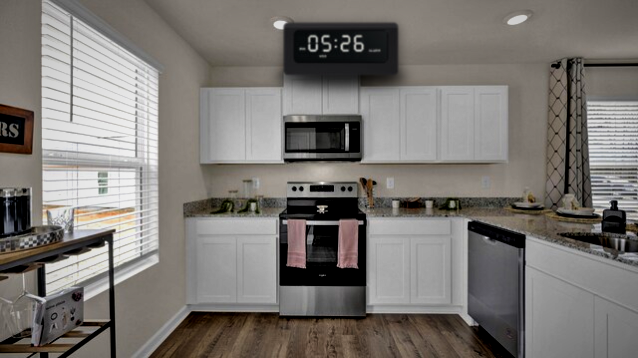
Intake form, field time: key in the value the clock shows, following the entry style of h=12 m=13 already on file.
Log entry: h=5 m=26
